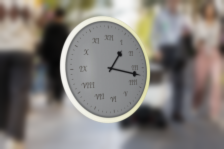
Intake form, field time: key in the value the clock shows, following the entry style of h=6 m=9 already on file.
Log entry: h=1 m=17
